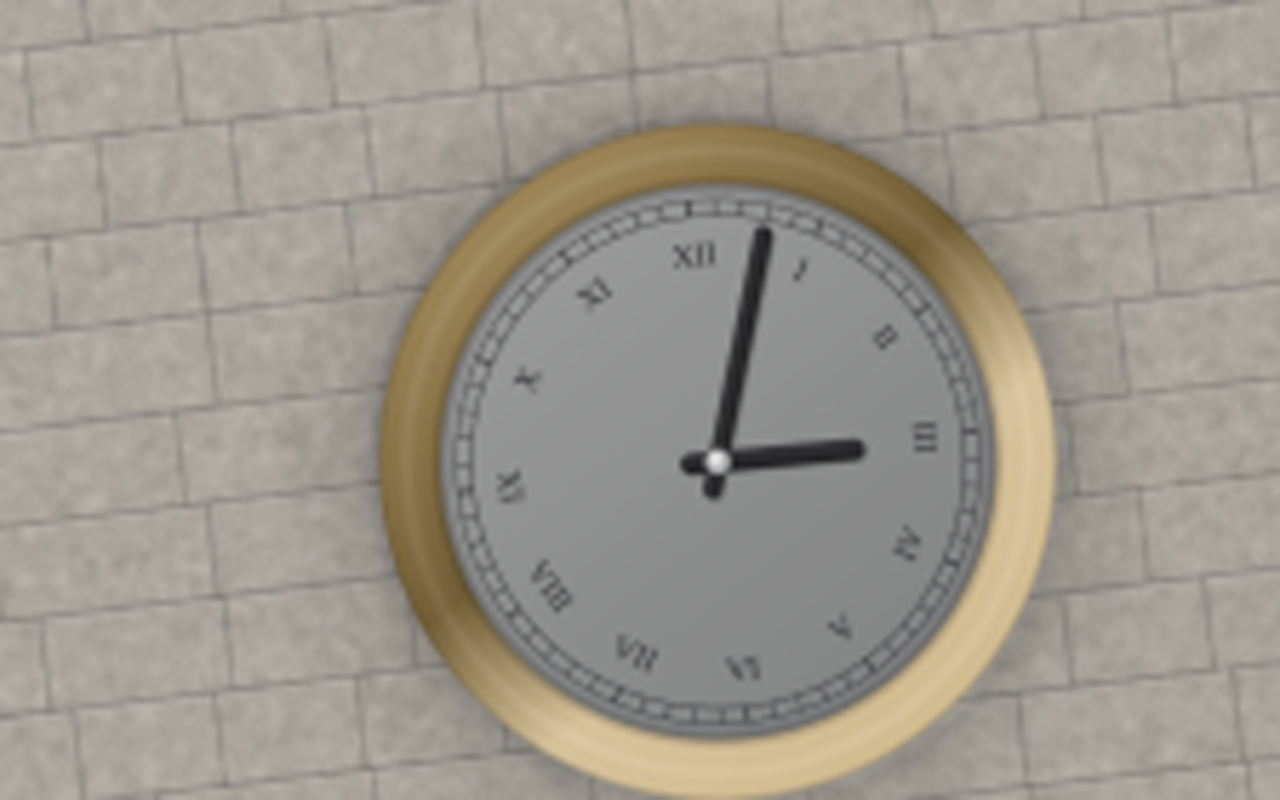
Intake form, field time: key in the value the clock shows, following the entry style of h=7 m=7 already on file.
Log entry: h=3 m=3
